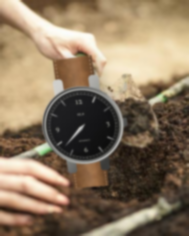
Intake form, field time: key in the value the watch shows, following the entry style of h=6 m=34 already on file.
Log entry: h=7 m=38
